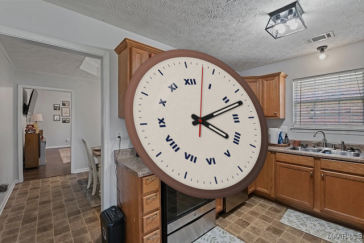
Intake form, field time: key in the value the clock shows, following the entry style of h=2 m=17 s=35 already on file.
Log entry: h=4 m=12 s=3
